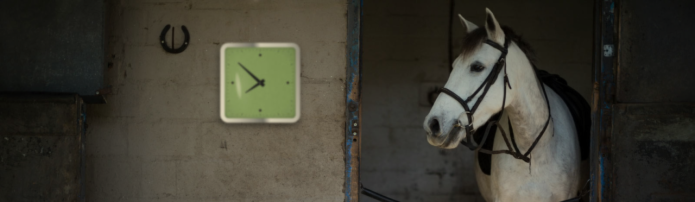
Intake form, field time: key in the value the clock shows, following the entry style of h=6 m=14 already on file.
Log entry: h=7 m=52
